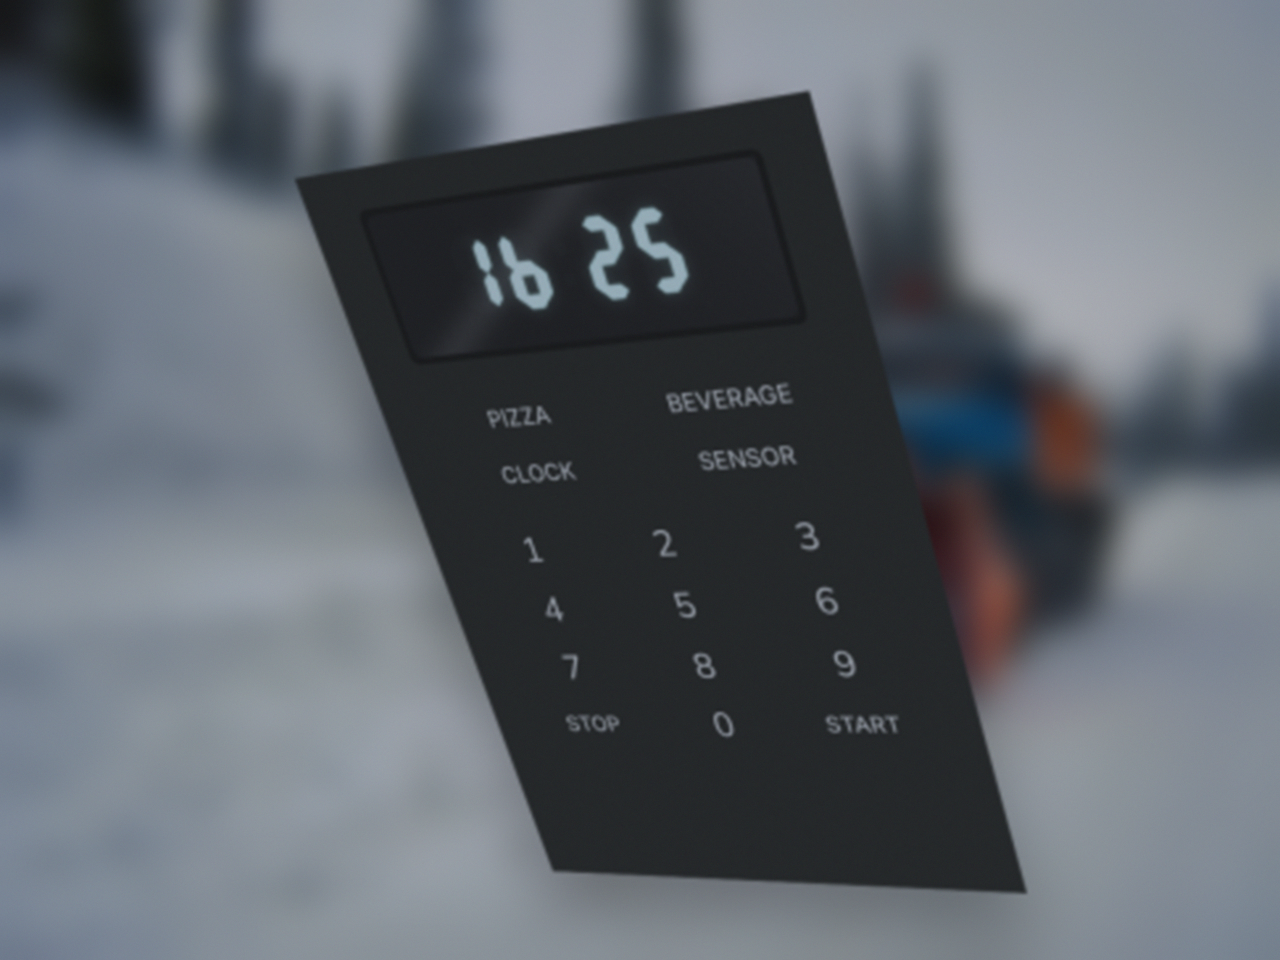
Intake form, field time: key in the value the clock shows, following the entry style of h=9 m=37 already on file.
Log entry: h=16 m=25
